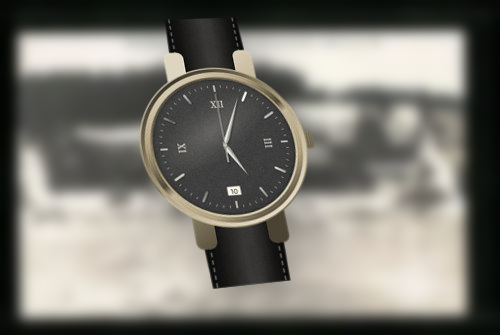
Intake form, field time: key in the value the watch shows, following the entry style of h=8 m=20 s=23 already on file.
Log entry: h=5 m=4 s=0
